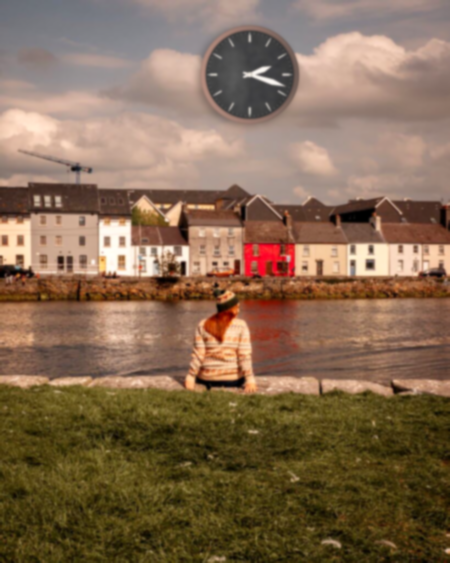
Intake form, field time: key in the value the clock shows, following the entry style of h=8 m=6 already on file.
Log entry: h=2 m=18
